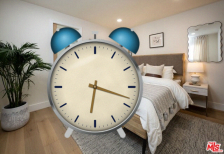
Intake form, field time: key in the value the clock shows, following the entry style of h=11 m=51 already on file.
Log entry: h=6 m=18
